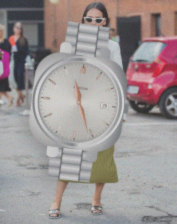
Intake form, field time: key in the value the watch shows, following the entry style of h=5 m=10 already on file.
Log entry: h=11 m=26
